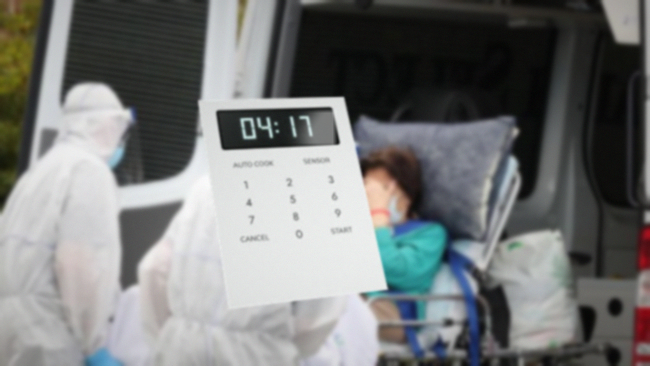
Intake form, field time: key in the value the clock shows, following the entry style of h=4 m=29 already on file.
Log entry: h=4 m=17
